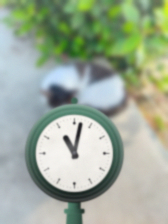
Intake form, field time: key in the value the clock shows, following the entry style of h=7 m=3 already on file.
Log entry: h=11 m=2
